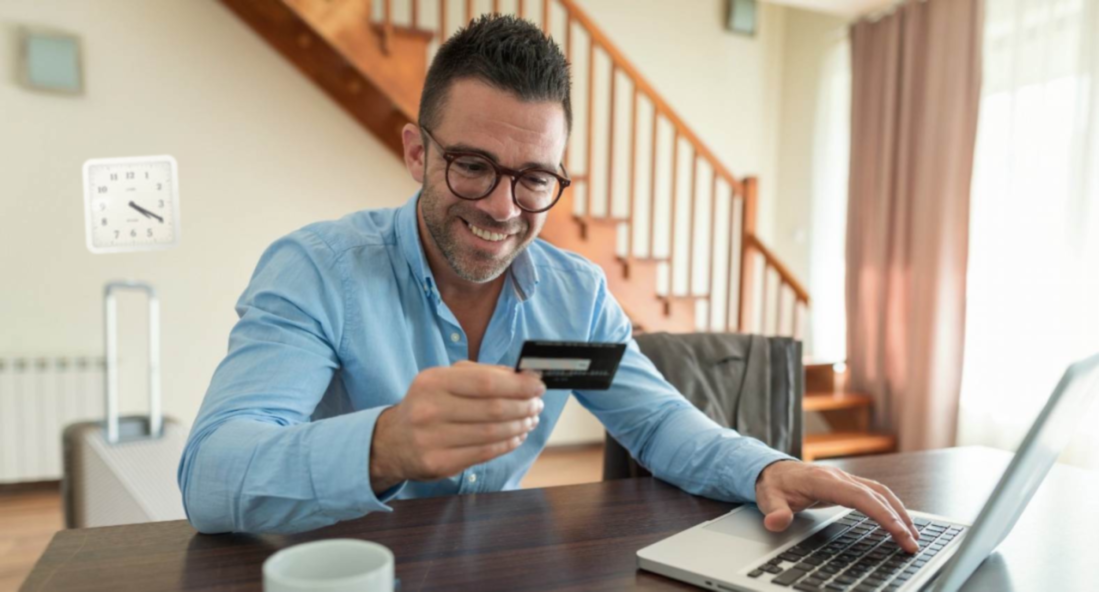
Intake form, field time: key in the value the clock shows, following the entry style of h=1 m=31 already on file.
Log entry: h=4 m=20
